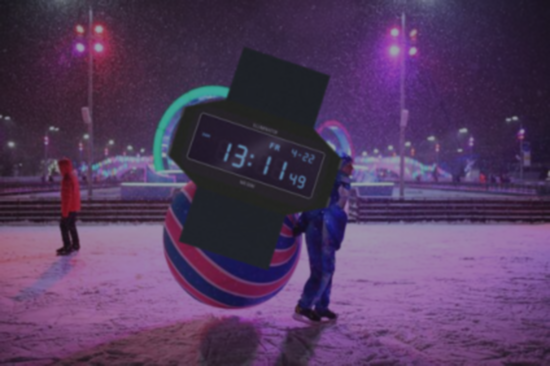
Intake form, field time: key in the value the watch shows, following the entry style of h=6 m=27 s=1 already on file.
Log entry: h=13 m=11 s=49
